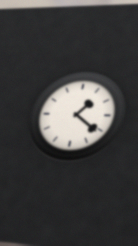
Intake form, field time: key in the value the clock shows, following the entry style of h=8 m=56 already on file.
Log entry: h=1 m=21
